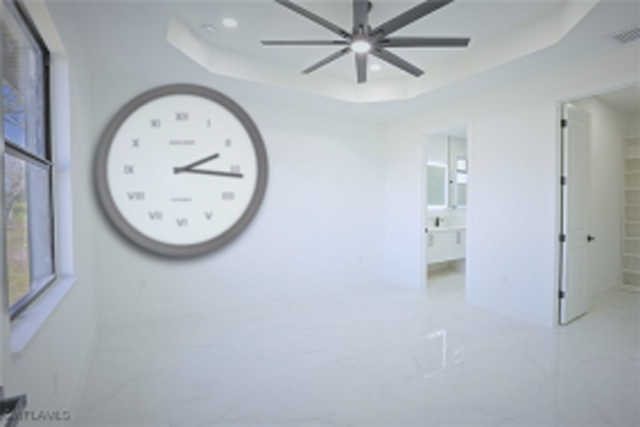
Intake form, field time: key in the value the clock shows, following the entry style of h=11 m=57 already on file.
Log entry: h=2 m=16
